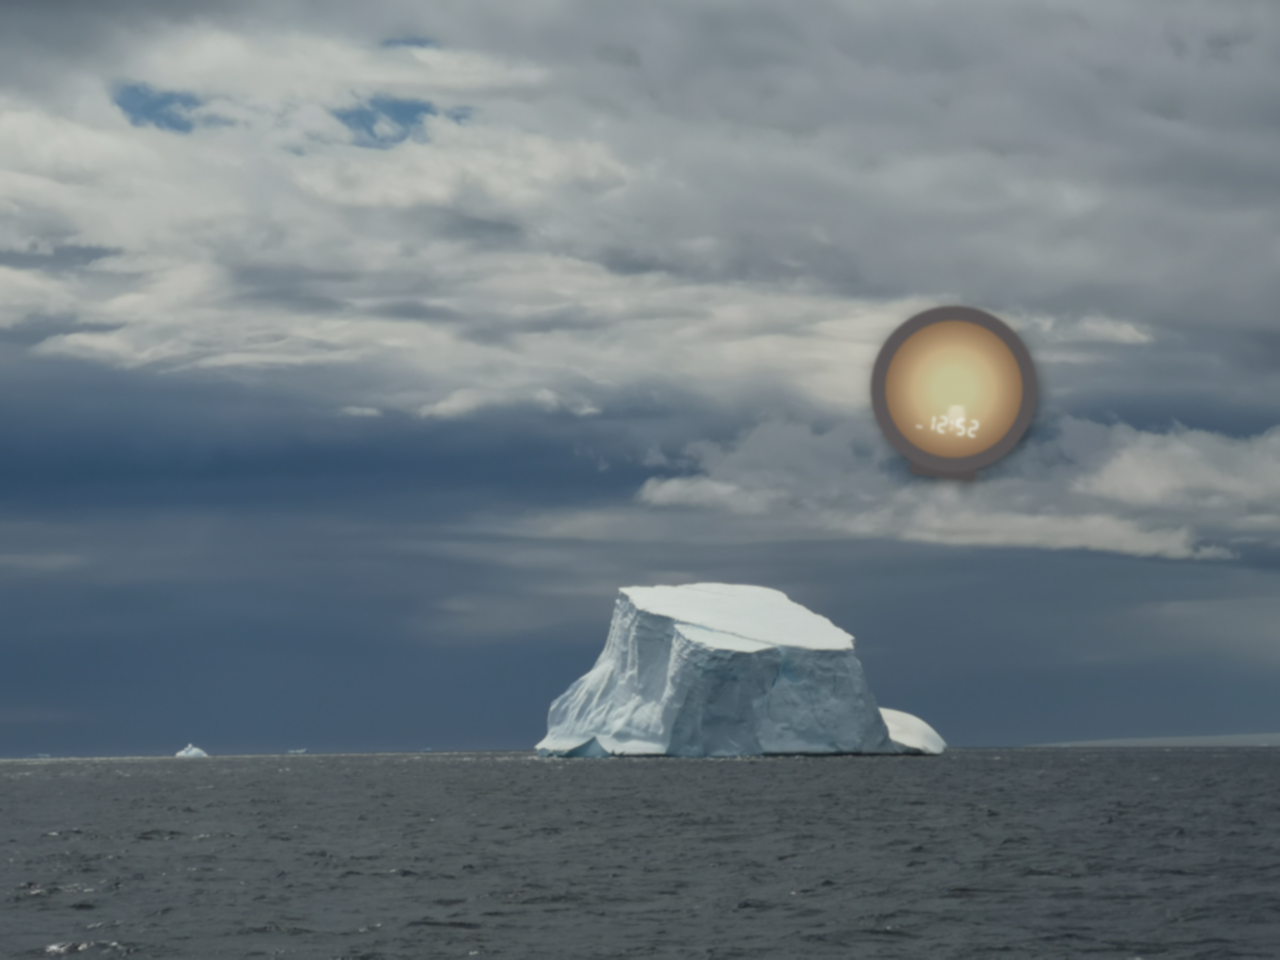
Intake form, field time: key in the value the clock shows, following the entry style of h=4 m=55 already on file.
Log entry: h=12 m=52
